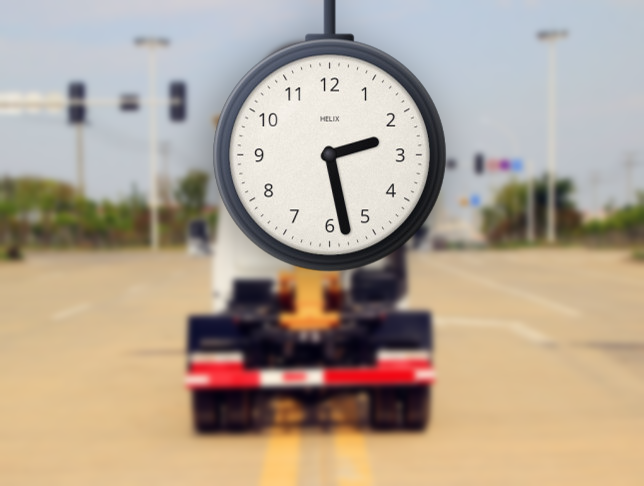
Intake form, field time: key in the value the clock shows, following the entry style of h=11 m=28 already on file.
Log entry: h=2 m=28
